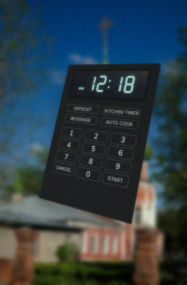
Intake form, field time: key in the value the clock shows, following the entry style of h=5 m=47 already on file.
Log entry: h=12 m=18
